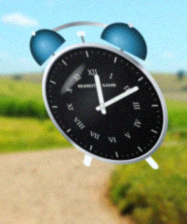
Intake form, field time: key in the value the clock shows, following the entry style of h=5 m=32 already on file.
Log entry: h=12 m=11
